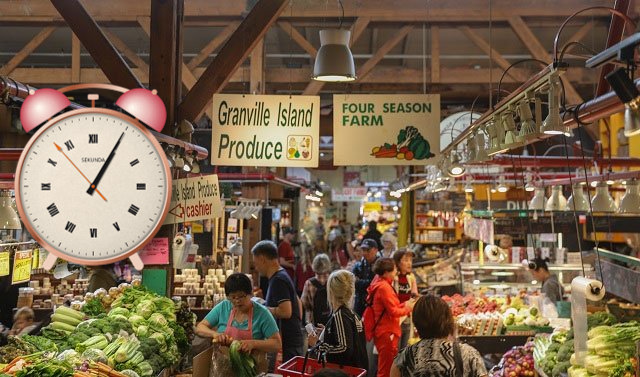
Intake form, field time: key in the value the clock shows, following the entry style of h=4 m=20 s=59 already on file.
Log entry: h=1 m=4 s=53
